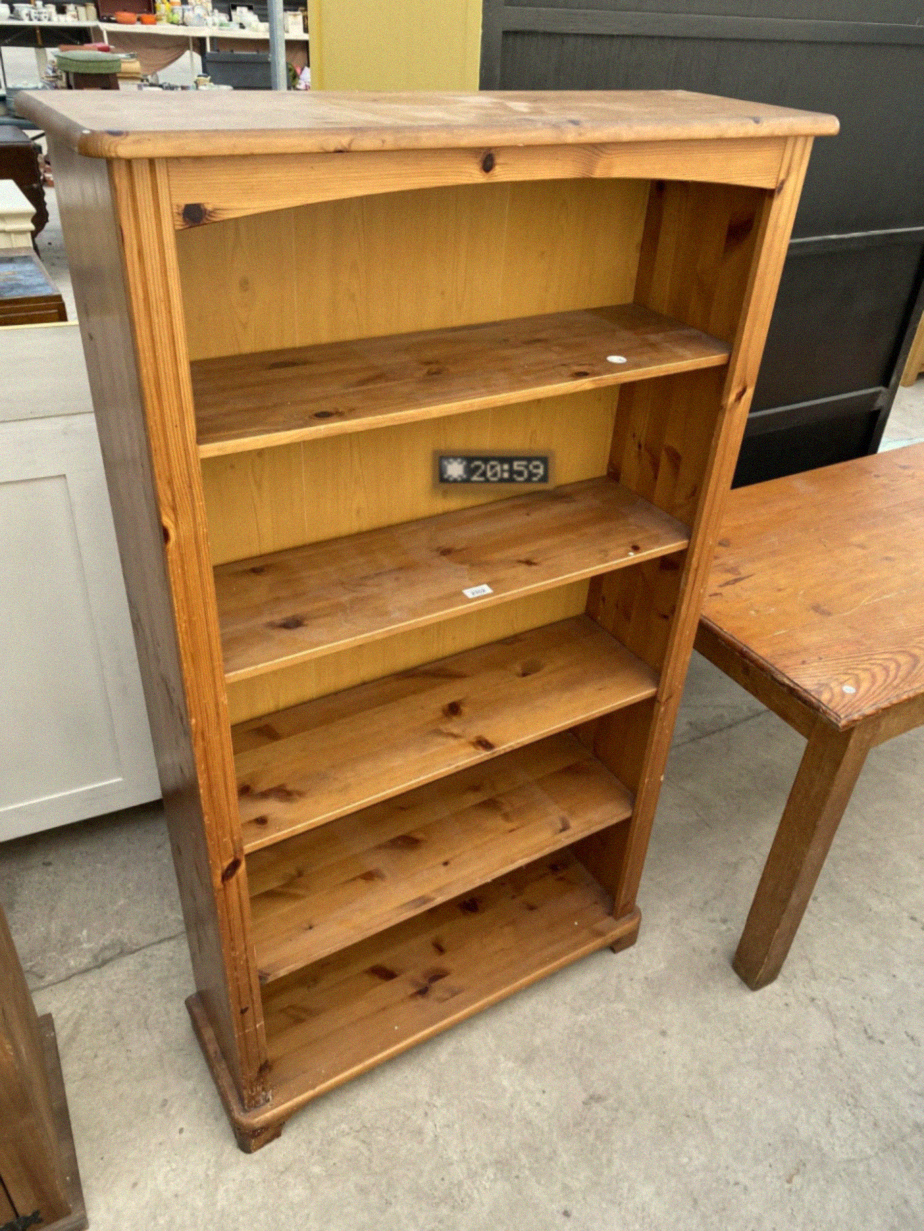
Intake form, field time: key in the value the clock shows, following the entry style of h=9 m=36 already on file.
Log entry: h=20 m=59
